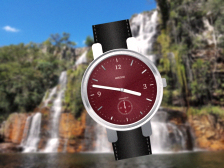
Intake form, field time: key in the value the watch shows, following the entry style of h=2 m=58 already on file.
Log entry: h=3 m=48
